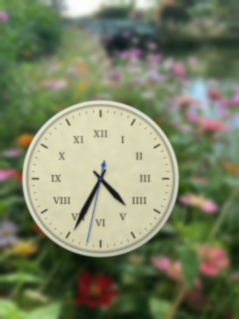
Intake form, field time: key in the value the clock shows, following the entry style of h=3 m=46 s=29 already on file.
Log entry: h=4 m=34 s=32
